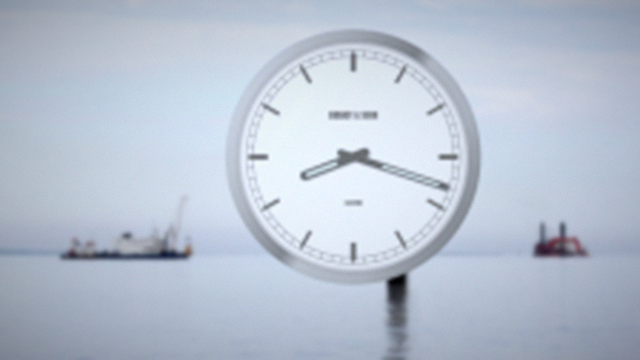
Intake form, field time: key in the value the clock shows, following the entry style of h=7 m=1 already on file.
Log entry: h=8 m=18
